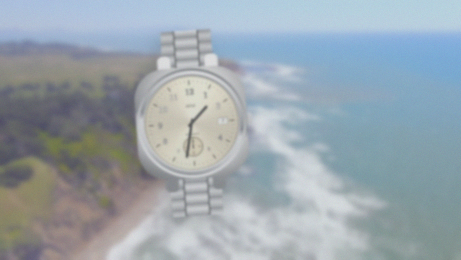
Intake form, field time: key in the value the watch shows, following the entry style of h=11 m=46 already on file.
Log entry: h=1 m=32
